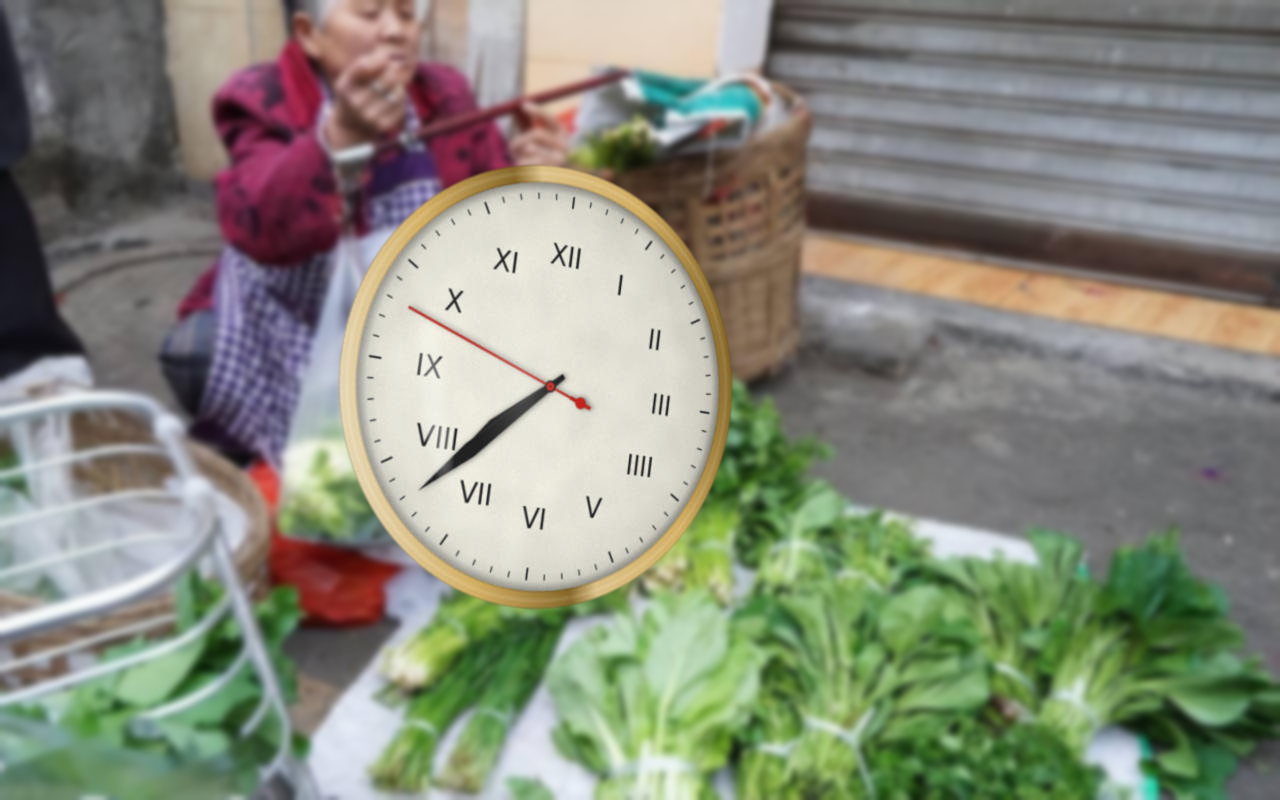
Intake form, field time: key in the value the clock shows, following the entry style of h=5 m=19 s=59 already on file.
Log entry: h=7 m=37 s=48
